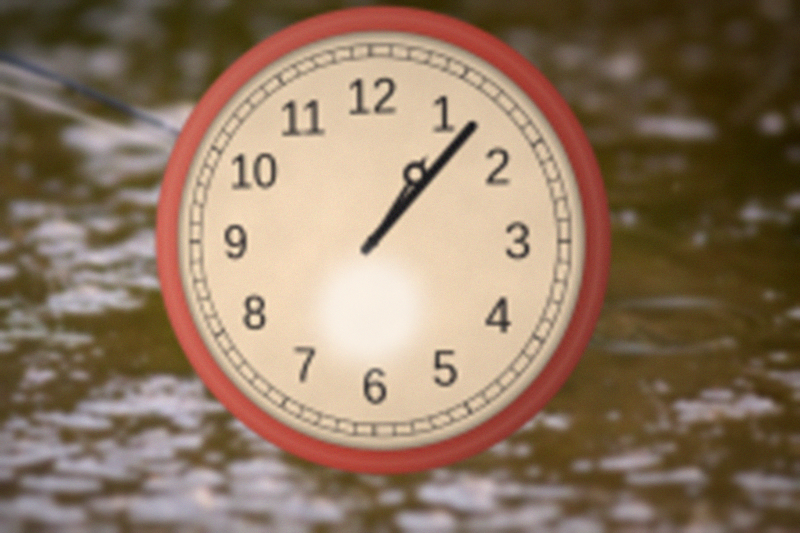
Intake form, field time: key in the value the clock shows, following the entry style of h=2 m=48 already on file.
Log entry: h=1 m=7
